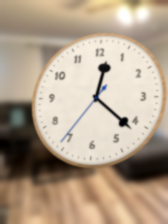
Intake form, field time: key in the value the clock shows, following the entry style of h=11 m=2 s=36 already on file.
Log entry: h=12 m=21 s=36
